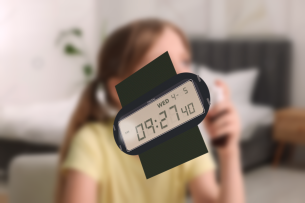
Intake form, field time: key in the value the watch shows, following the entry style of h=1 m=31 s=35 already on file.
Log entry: h=9 m=27 s=40
